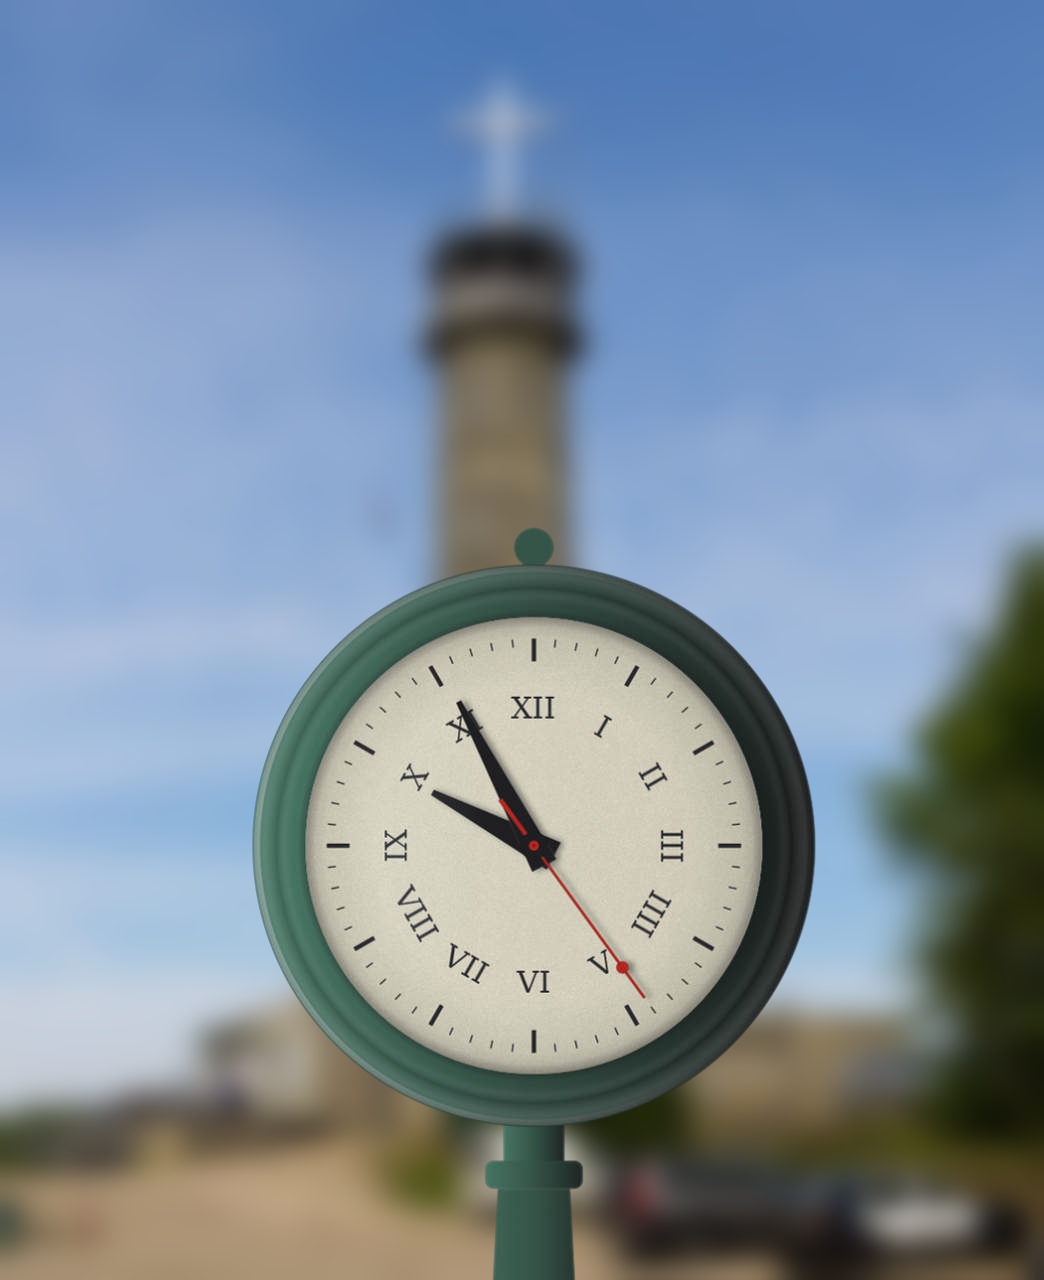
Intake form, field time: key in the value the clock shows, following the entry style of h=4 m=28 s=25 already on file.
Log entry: h=9 m=55 s=24
